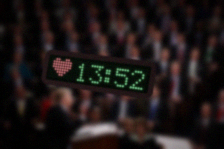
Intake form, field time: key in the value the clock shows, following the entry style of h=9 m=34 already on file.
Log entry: h=13 m=52
